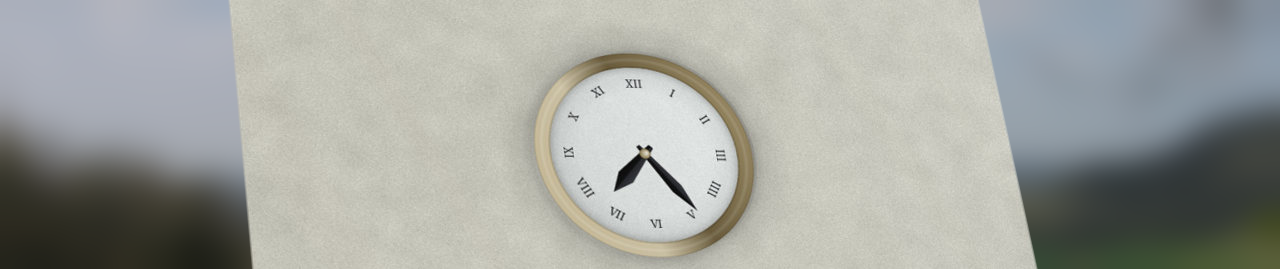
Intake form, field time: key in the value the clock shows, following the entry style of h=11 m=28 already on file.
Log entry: h=7 m=24
